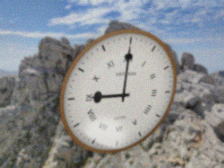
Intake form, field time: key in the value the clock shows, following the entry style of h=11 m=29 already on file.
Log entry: h=9 m=0
